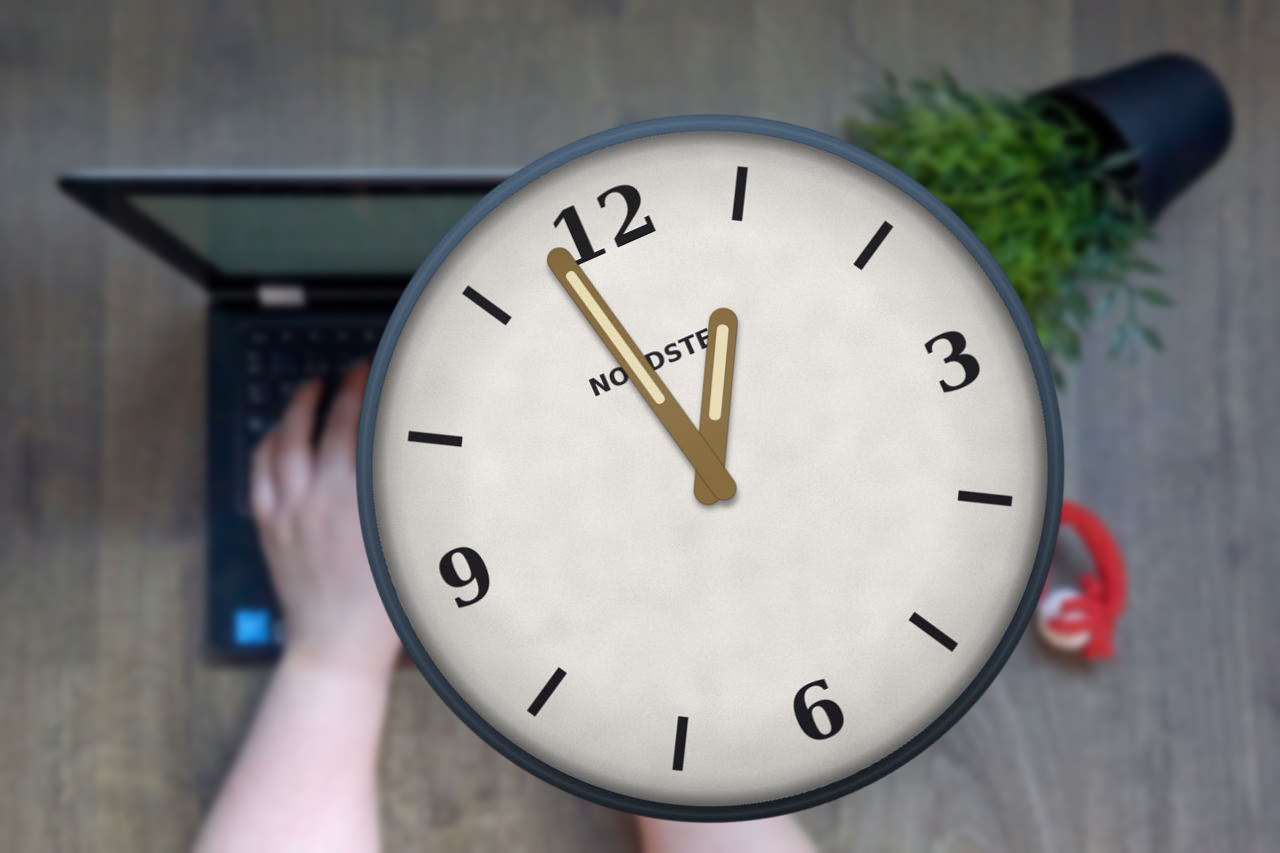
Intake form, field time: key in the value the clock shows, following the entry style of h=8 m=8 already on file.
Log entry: h=12 m=58
